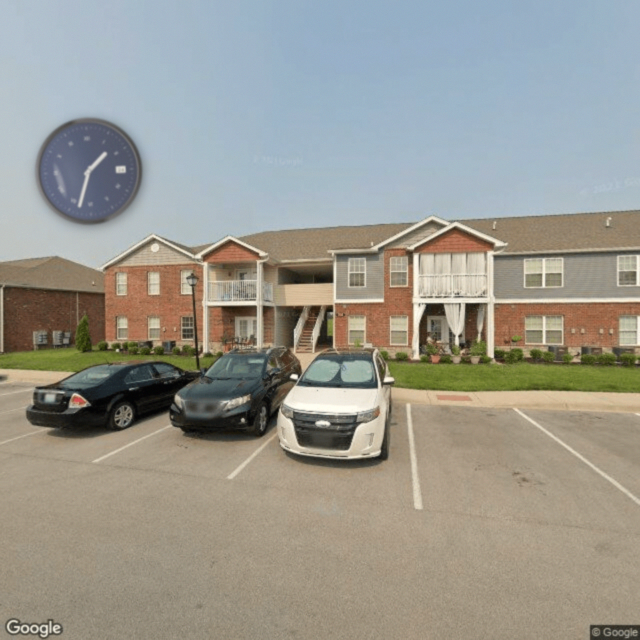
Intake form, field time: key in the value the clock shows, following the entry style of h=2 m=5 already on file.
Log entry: h=1 m=33
